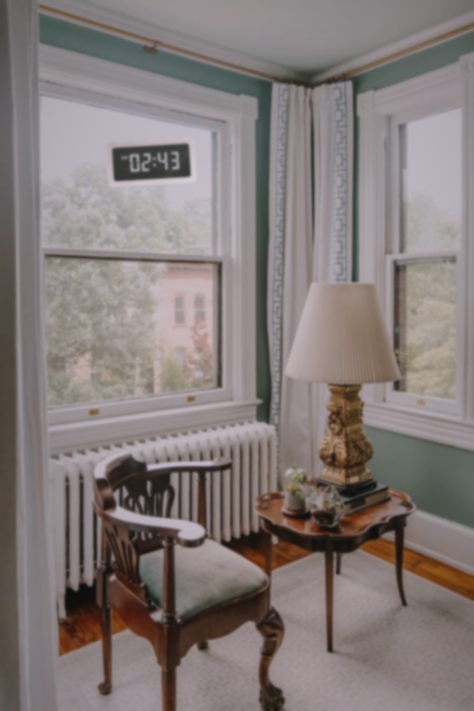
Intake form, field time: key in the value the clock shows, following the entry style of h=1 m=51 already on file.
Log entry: h=2 m=43
